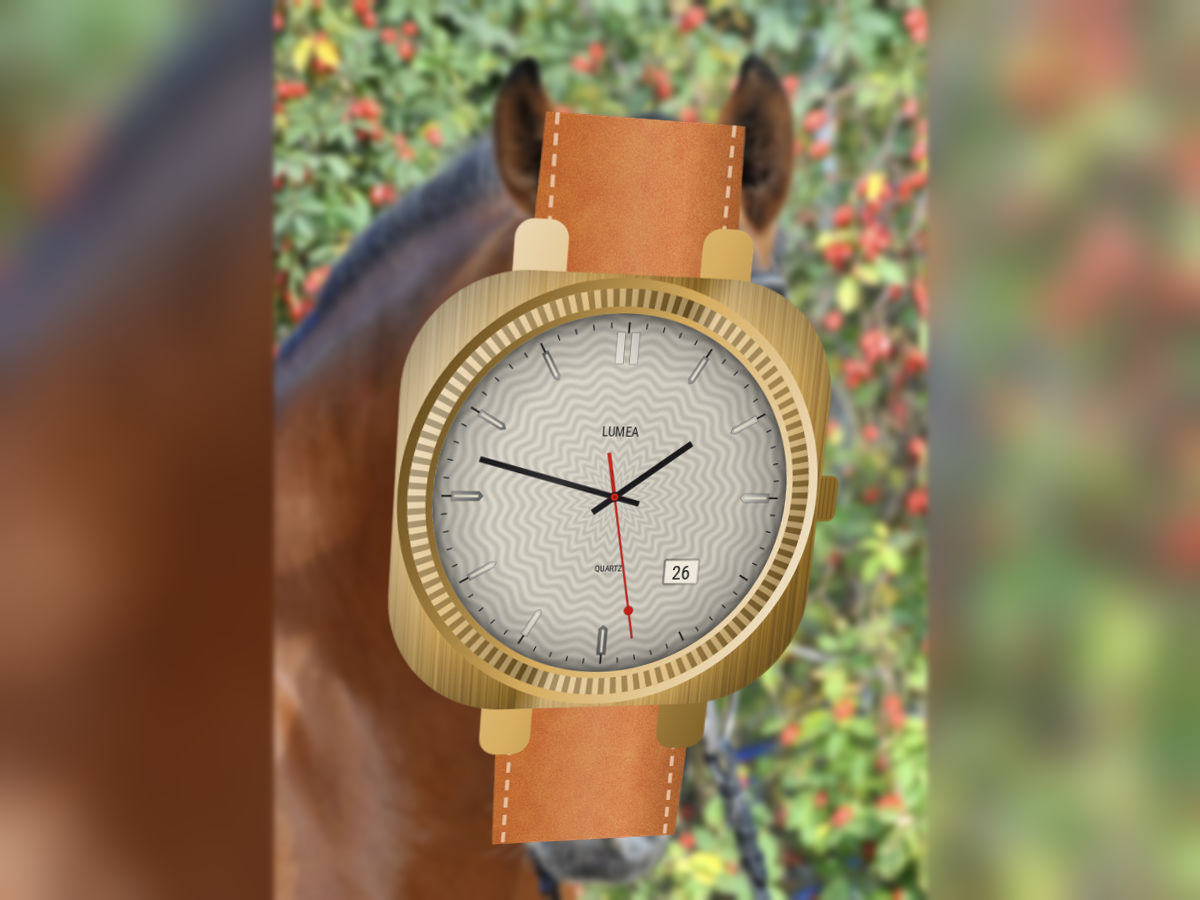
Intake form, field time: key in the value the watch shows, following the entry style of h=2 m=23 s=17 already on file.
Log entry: h=1 m=47 s=28
